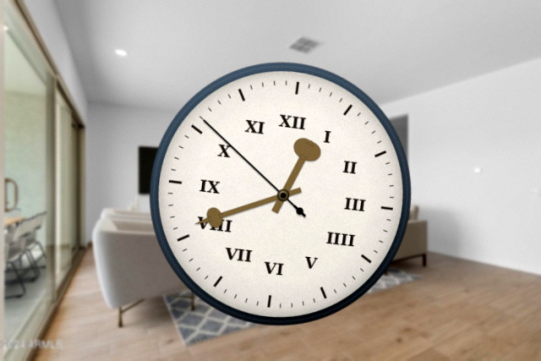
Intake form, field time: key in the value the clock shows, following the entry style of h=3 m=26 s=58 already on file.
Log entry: h=12 m=40 s=51
